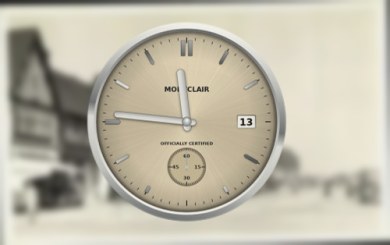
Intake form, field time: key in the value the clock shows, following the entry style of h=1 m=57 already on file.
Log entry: h=11 m=46
